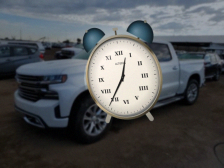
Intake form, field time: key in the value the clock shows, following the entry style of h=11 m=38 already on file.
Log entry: h=12 m=36
